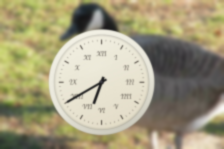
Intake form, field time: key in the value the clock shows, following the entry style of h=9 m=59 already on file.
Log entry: h=6 m=40
